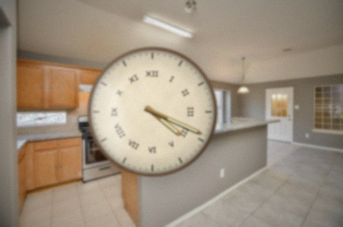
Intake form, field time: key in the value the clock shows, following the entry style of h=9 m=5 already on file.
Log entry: h=4 m=19
